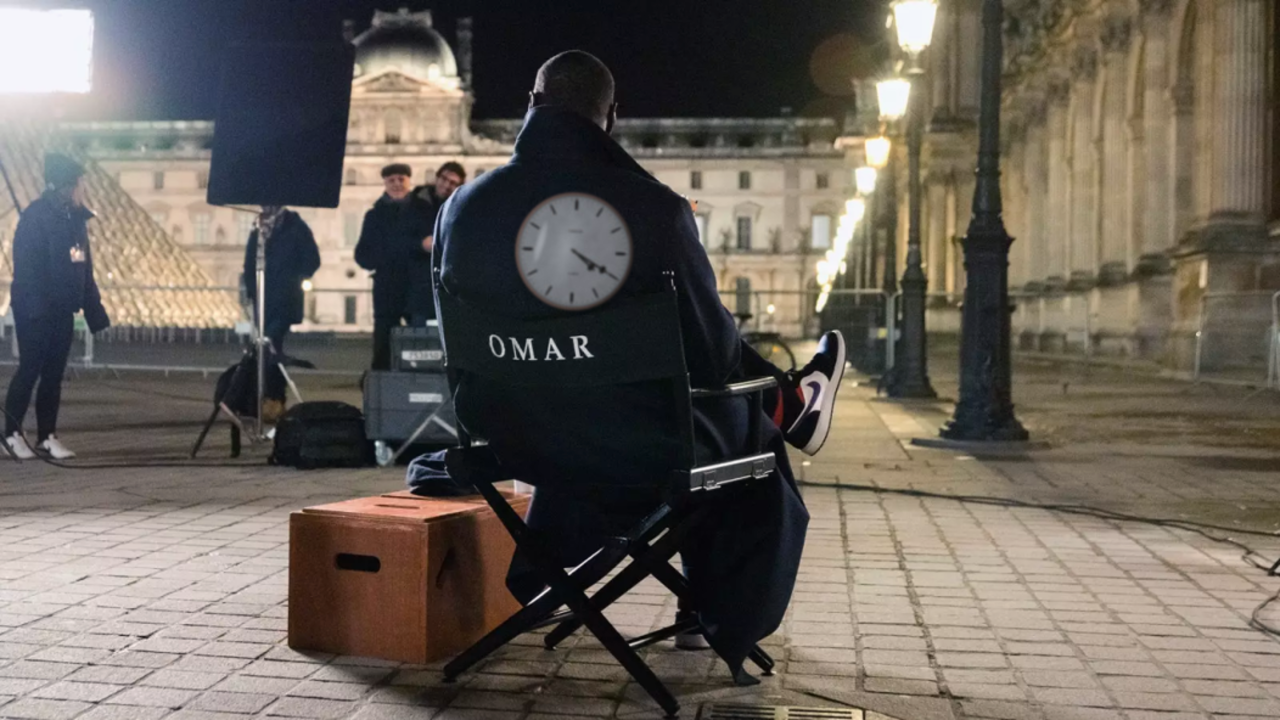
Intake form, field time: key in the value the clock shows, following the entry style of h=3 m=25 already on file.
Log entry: h=4 m=20
